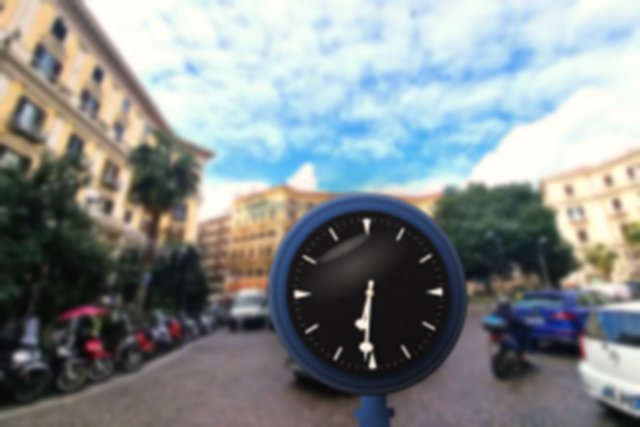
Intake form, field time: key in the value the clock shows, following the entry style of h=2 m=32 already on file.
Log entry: h=6 m=31
